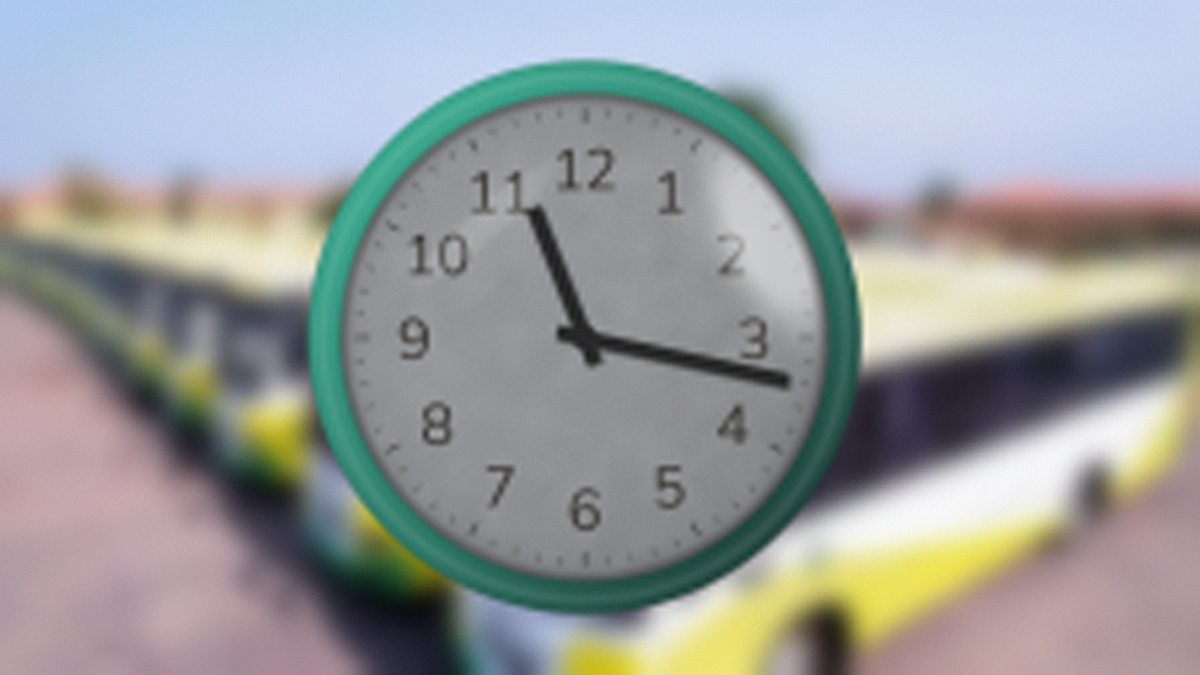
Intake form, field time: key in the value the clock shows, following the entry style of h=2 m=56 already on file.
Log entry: h=11 m=17
